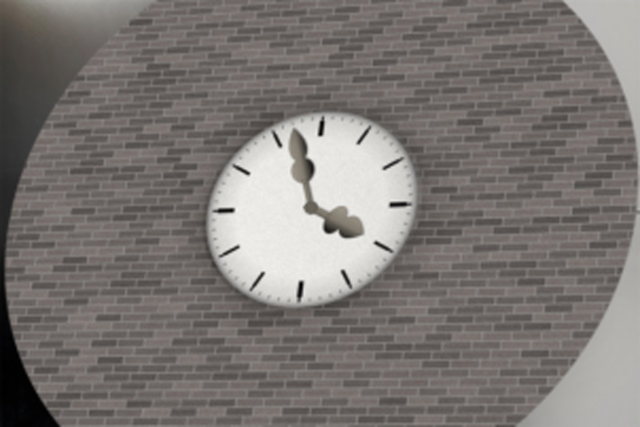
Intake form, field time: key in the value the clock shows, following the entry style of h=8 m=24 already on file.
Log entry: h=3 m=57
